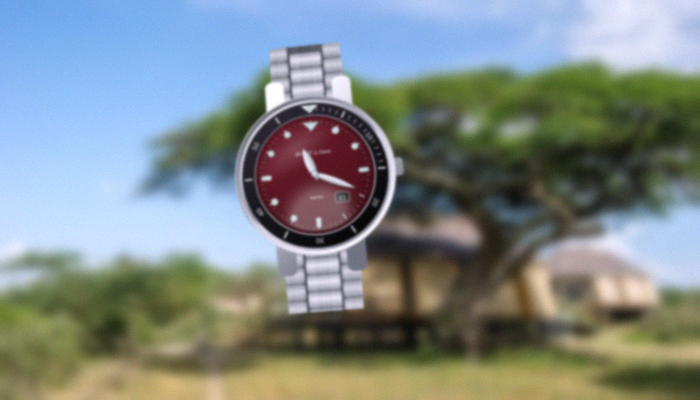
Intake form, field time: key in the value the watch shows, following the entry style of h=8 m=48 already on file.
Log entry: h=11 m=19
